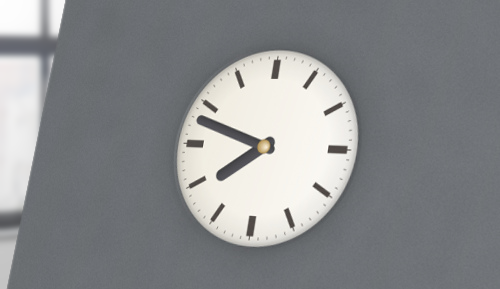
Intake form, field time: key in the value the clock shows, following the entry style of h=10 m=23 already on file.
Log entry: h=7 m=48
